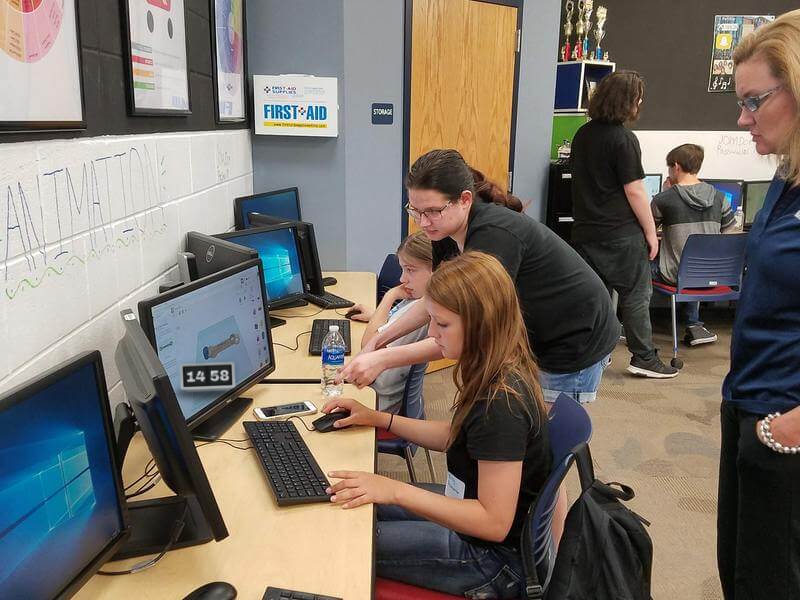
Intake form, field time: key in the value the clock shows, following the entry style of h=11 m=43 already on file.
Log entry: h=14 m=58
